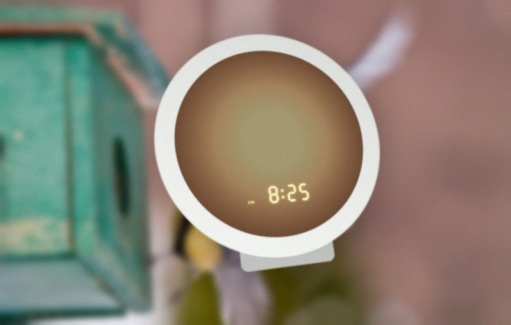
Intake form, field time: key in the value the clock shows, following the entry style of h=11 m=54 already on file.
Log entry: h=8 m=25
